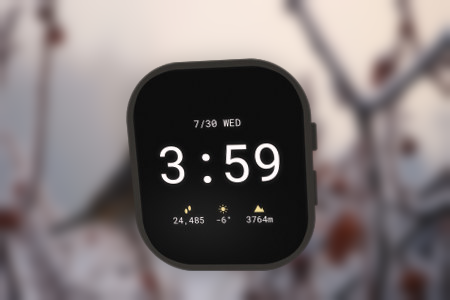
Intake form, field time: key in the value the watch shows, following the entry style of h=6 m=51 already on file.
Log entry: h=3 m=59
